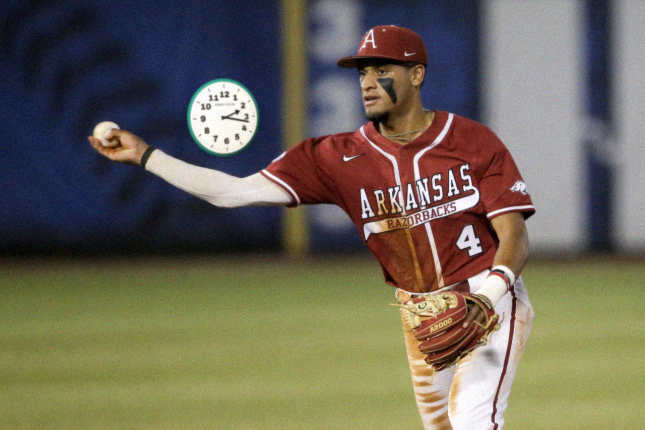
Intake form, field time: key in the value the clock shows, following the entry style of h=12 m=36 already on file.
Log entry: h=2 m=17
